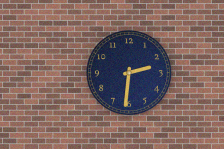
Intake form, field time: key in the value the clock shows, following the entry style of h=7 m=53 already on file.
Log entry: h=2 m=31
